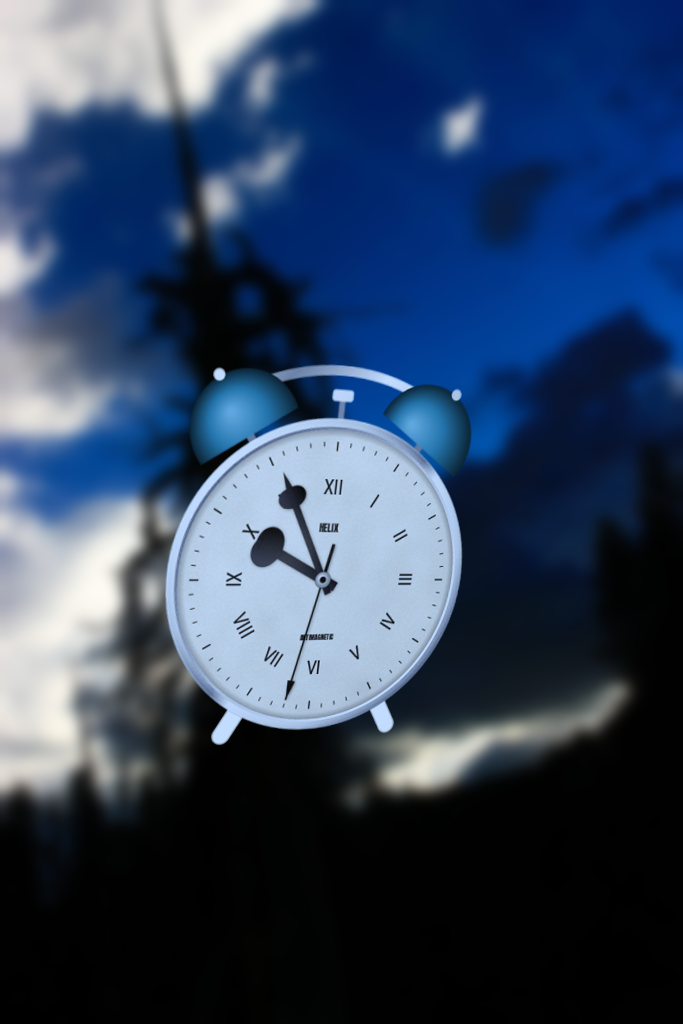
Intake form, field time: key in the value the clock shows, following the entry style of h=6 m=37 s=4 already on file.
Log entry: h=9 m=55 s=32
